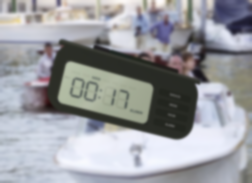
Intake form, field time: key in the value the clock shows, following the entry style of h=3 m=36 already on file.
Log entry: h=0 m=17
